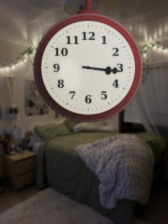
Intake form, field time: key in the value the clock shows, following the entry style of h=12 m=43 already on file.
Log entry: h=3 m=16
